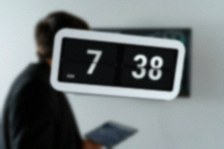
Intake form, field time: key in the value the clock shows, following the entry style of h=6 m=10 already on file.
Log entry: h=7 m=38
